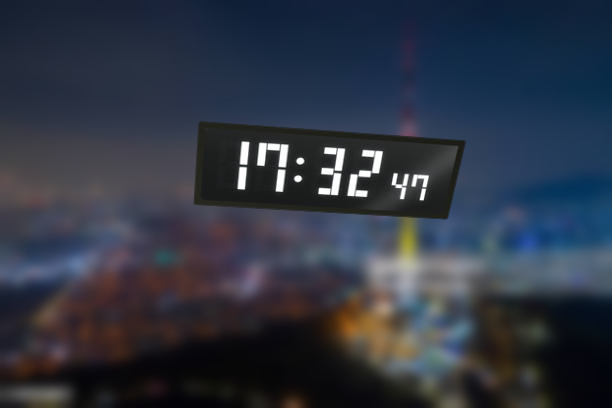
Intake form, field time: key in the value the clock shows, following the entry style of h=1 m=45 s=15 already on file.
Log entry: h=17 m=32 s=47
